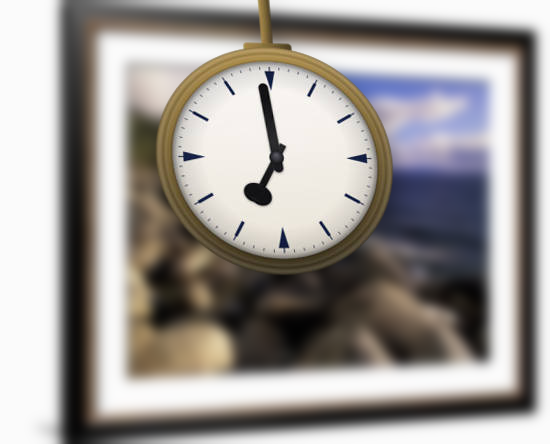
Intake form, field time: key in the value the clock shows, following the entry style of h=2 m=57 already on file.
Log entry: h=6 m=59
